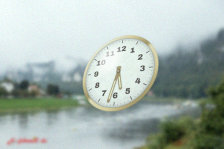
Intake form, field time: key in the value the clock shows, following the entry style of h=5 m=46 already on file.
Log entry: h=5 m=32
